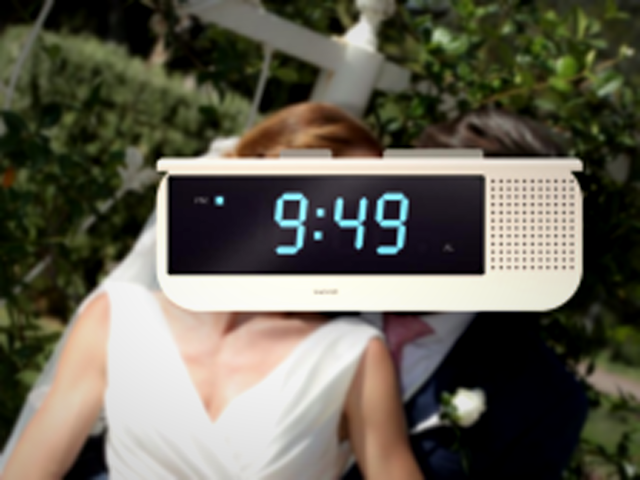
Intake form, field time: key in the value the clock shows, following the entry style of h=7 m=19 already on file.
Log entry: h=9 m=49
